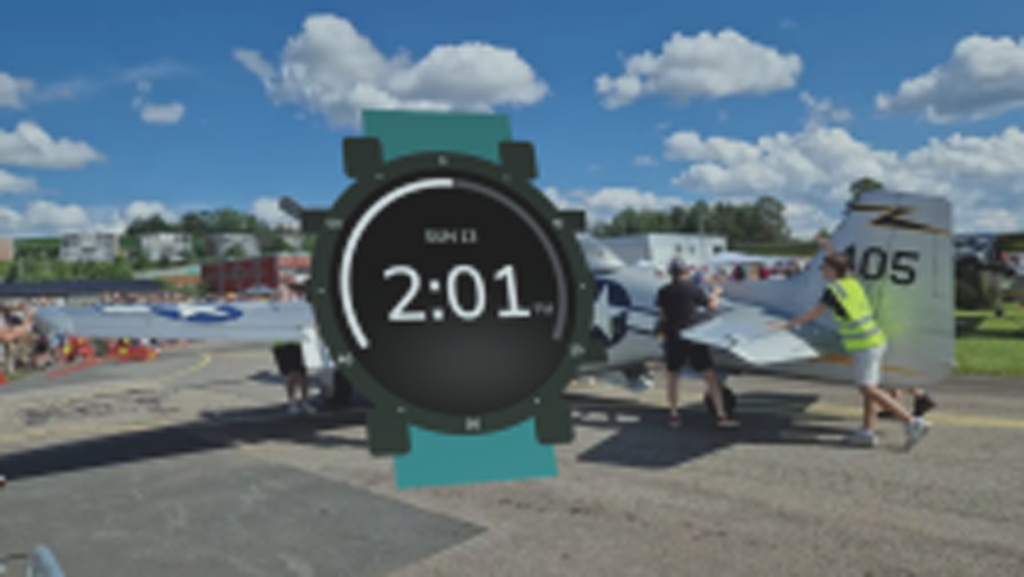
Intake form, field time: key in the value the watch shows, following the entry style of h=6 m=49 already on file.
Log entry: h=2 m=1
